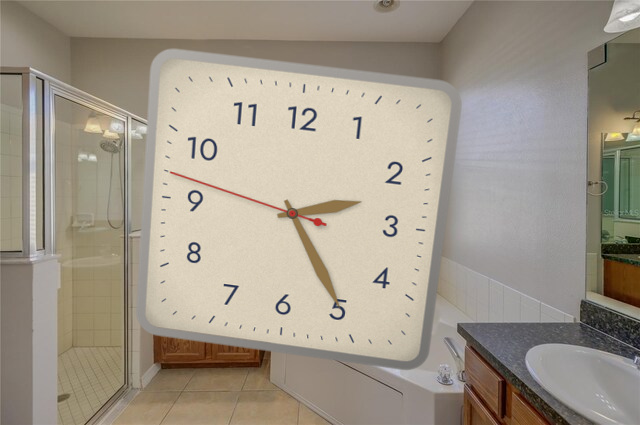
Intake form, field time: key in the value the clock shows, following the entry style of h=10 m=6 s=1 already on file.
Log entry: h=2 m=24 s=47
